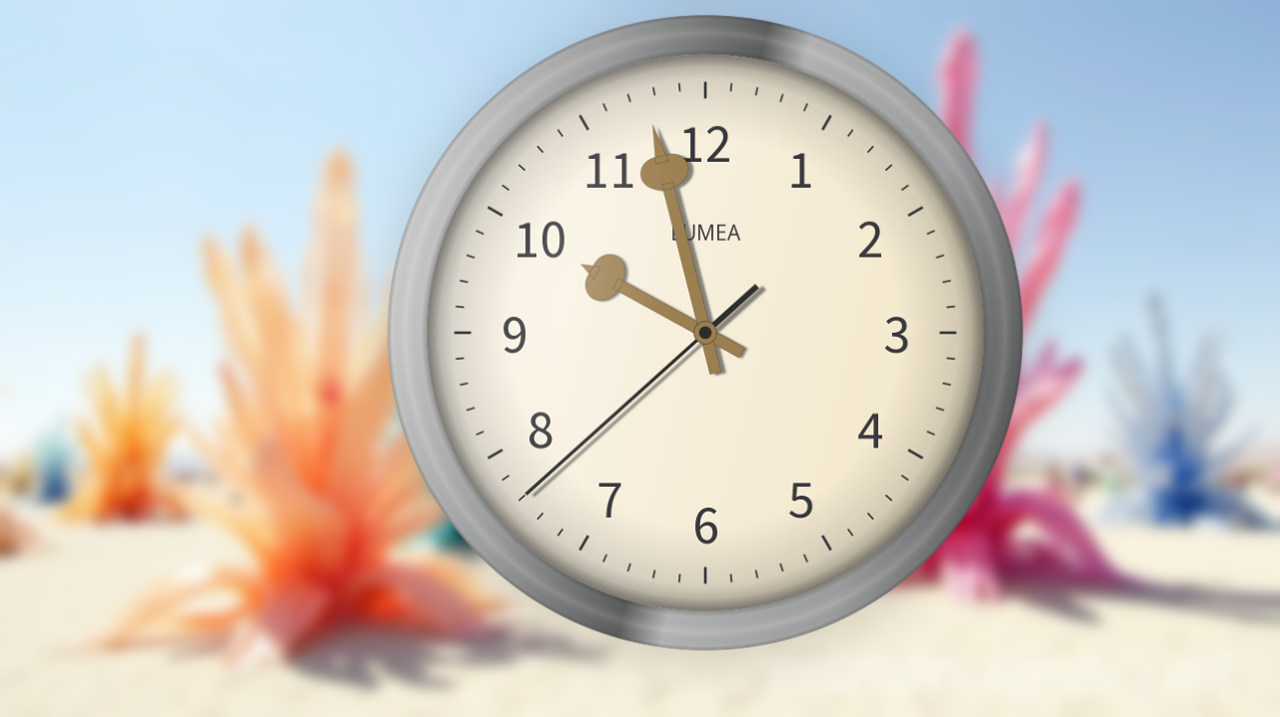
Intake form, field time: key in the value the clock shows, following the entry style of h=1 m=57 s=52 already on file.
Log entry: h=9 m=57 s=38
